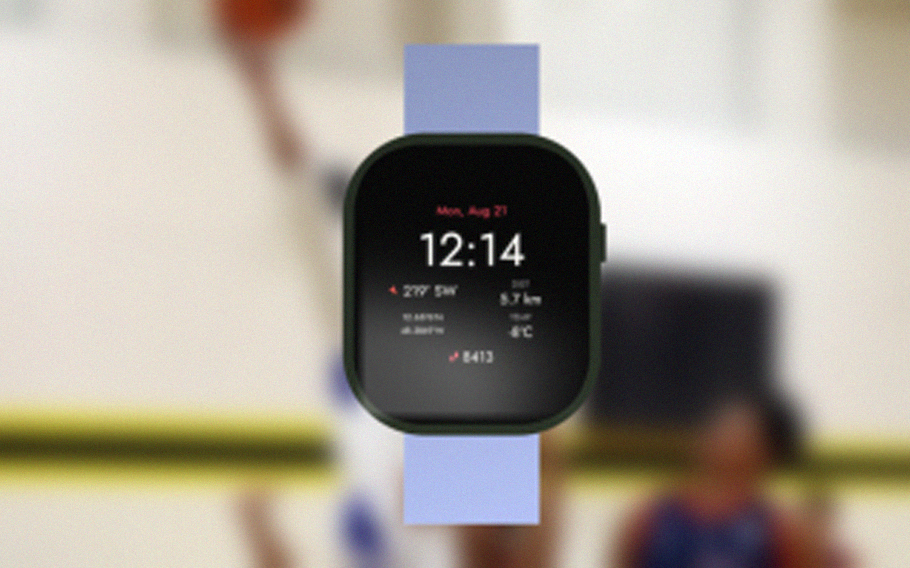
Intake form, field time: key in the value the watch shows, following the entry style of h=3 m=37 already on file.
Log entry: h=12 m=14
